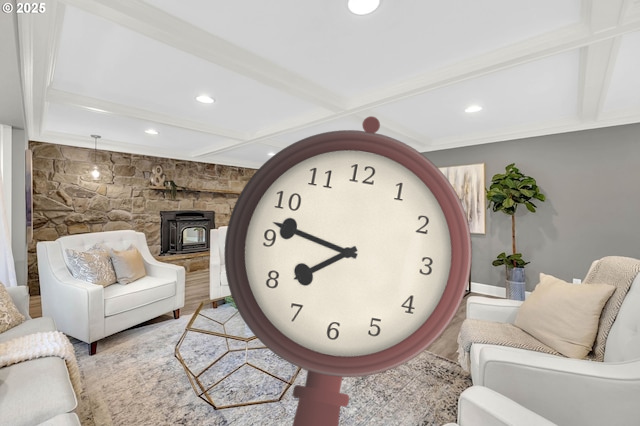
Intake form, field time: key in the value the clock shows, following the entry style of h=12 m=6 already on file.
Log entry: h=7 m=47
